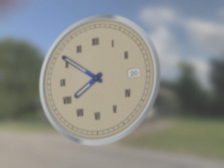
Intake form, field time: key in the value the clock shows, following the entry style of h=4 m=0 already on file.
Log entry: h=7 m=51
